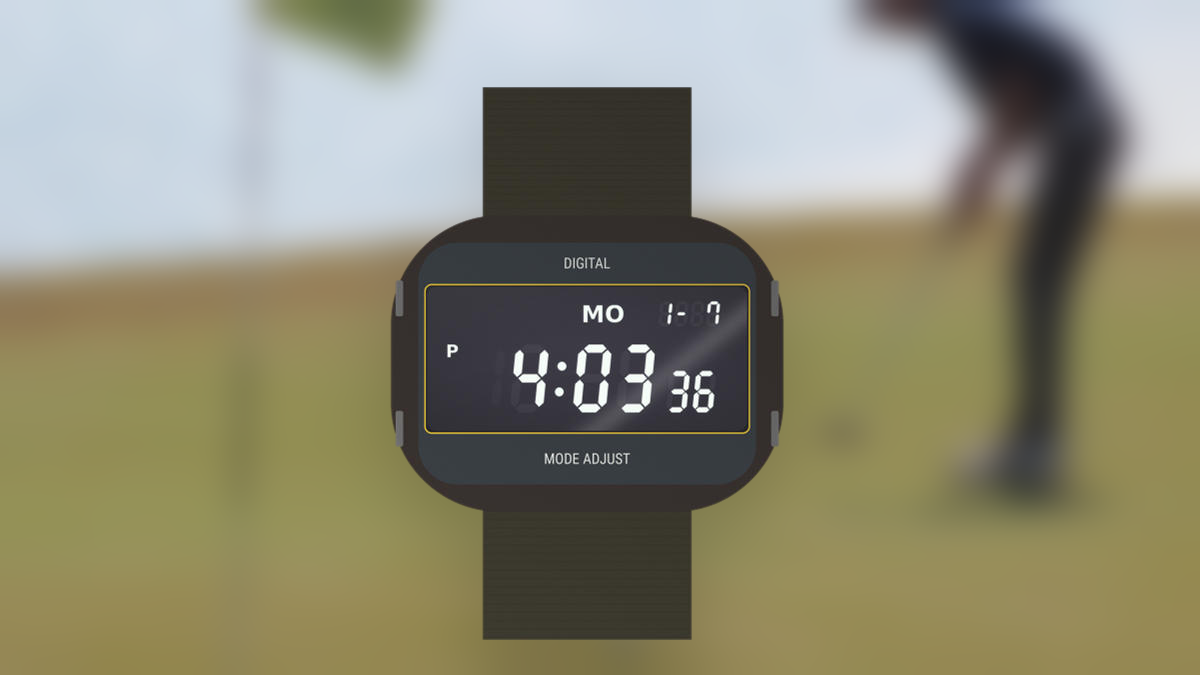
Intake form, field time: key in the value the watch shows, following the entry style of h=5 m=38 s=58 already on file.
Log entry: h=4 m=3 s=36
